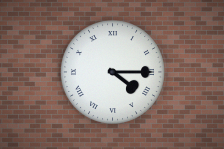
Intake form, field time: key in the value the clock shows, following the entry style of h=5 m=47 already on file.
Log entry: h=4 m=15
